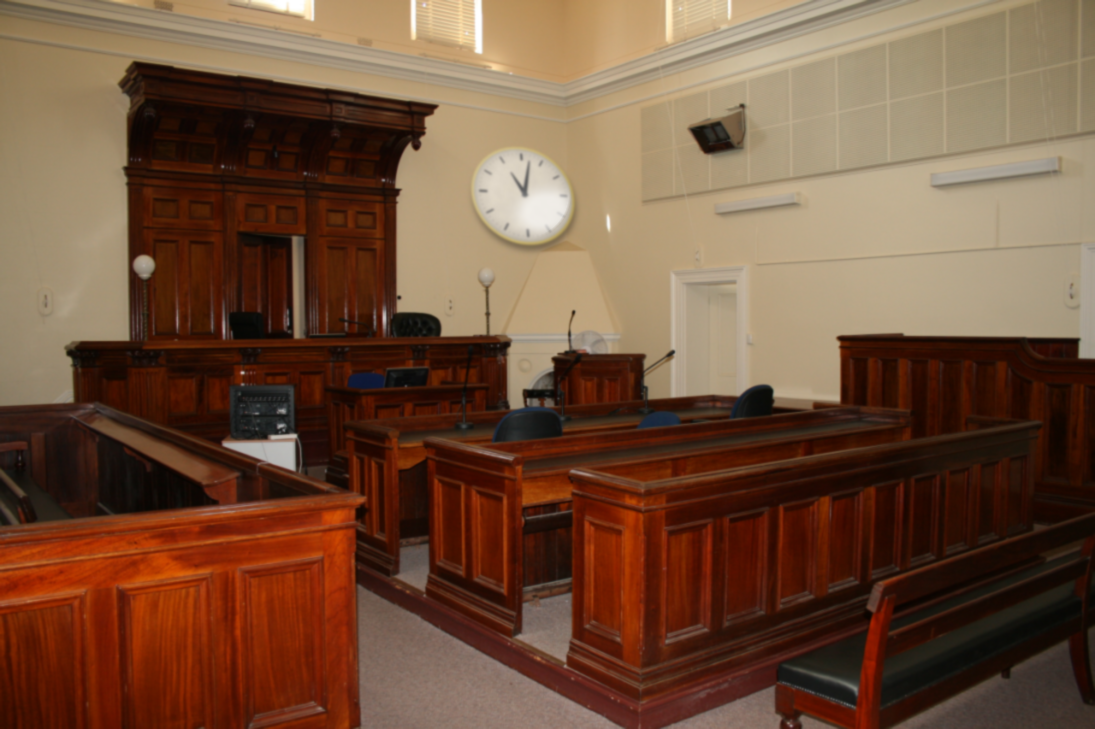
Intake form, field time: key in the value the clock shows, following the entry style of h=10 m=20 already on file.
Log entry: h=11 m=2
